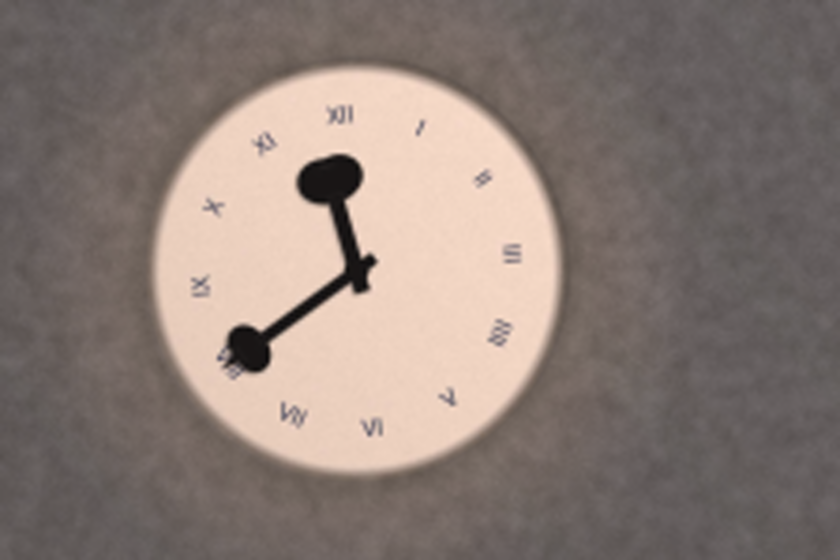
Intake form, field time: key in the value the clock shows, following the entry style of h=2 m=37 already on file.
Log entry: h=11 m=40
